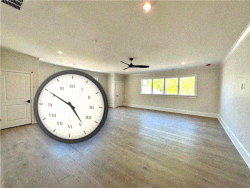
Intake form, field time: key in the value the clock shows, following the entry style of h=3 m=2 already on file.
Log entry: h=4 m=50
